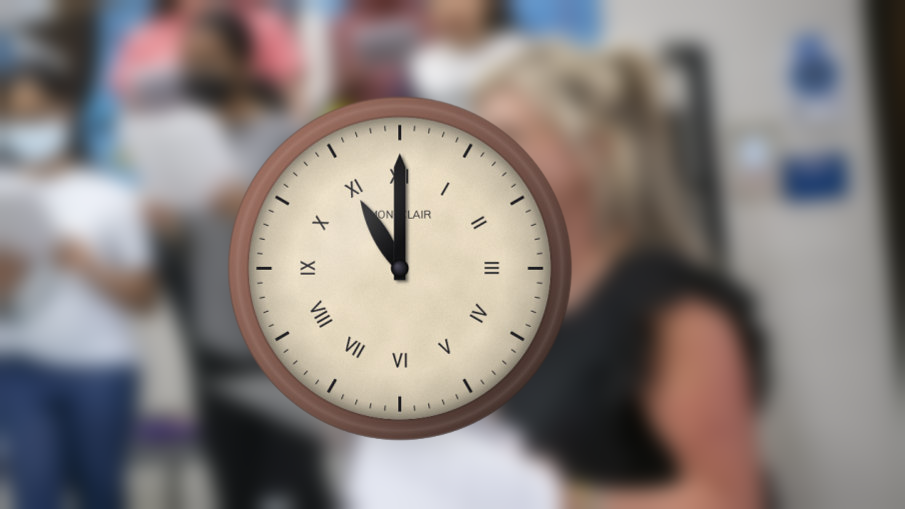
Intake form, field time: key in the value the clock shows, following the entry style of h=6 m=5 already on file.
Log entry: h=11 m=0
